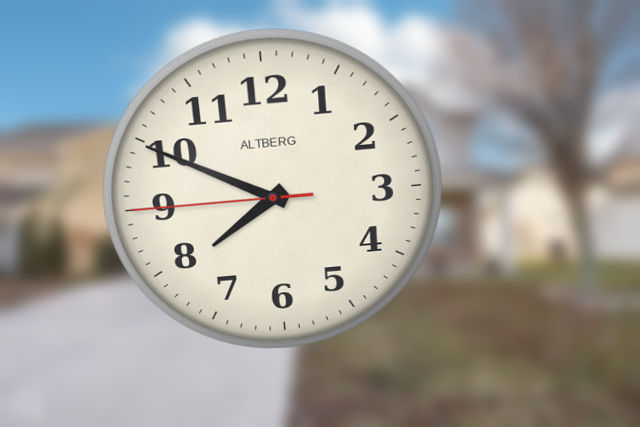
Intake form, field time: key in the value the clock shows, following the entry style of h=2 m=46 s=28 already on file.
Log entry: h=7 m=49 s=45
